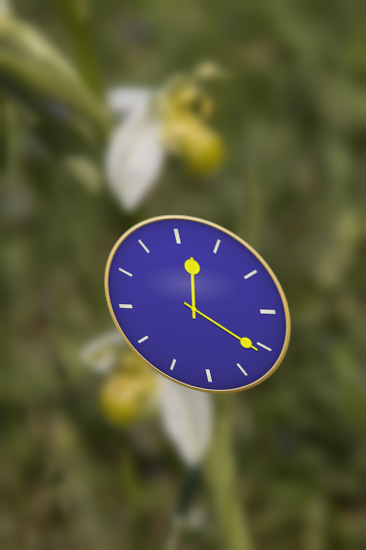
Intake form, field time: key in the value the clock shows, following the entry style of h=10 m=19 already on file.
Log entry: h=12 m=21
